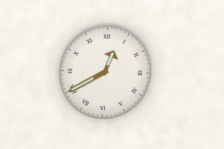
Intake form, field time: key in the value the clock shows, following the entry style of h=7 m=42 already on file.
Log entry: h=12 m=40
